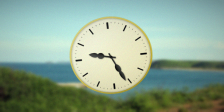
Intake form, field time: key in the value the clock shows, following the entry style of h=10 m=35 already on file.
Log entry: h=9 m=26
